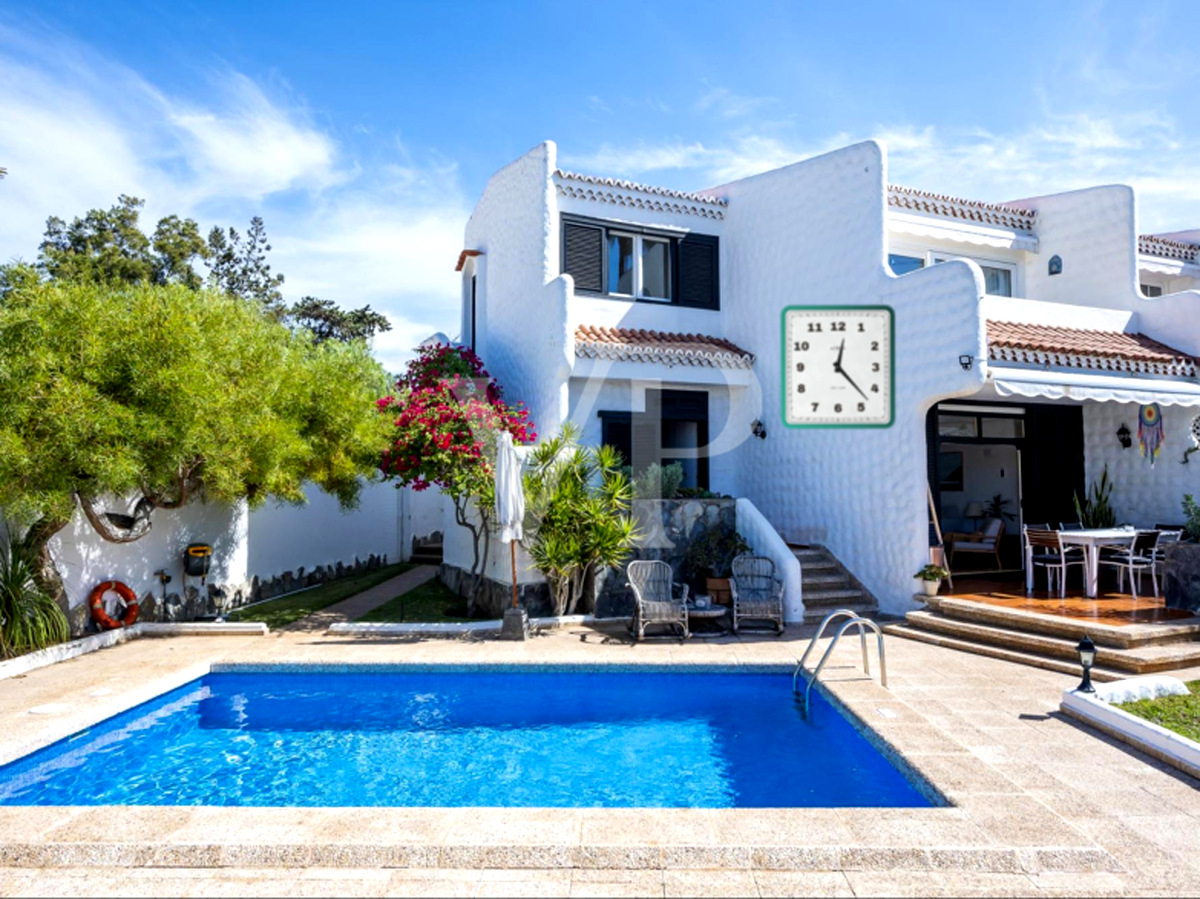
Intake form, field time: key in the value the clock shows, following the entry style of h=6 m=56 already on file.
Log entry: h=12 m=23
